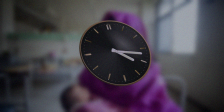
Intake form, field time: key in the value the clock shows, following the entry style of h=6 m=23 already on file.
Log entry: h=4 m=17
